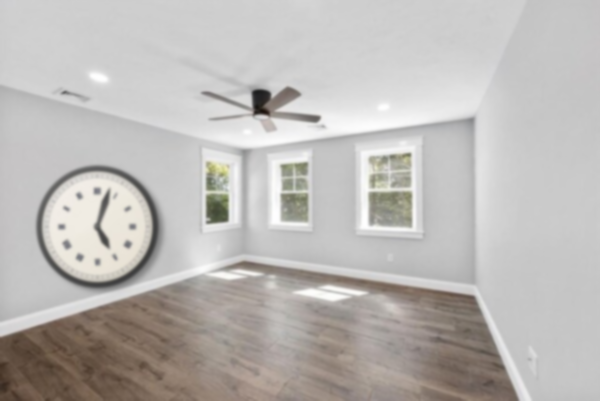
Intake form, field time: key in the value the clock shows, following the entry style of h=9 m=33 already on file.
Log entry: h=5 m=3
